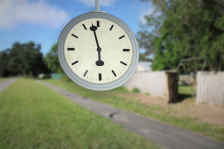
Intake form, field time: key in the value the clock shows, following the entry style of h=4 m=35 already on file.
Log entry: h=5 m=58
